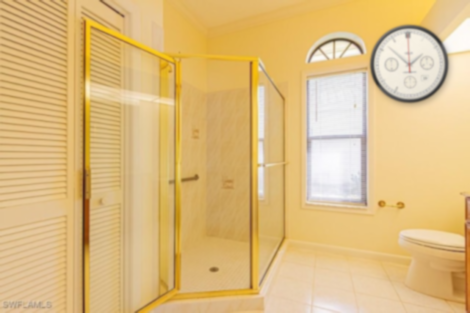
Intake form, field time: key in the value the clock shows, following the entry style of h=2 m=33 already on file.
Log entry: h=1 m=52
